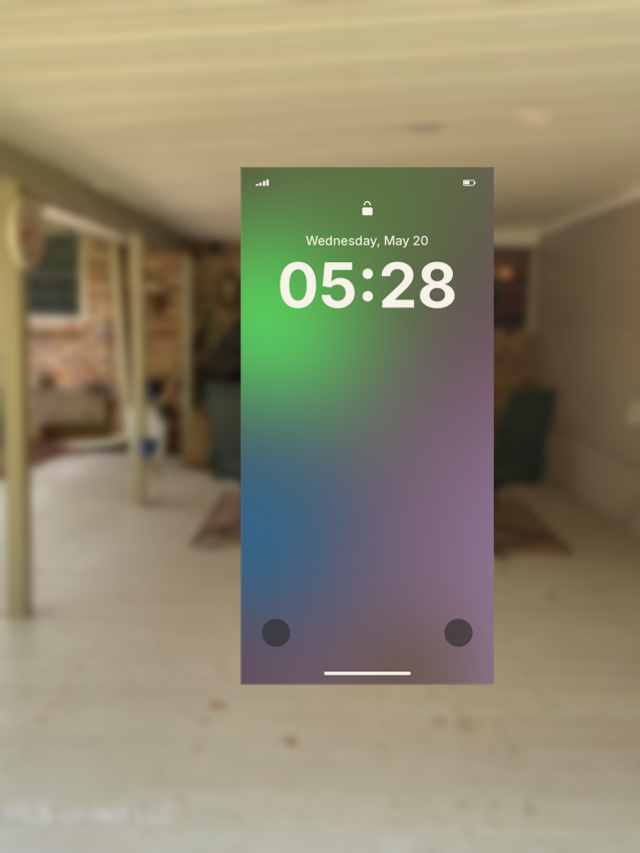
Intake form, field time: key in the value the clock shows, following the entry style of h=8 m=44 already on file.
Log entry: h=5 m=28
